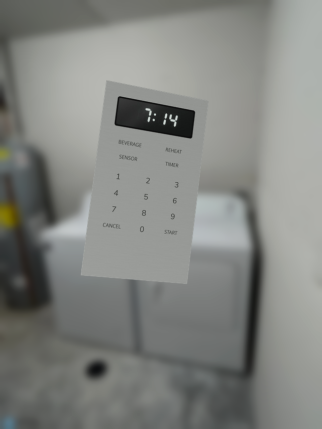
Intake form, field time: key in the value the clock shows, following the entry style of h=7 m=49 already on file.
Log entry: h=7 m=14
